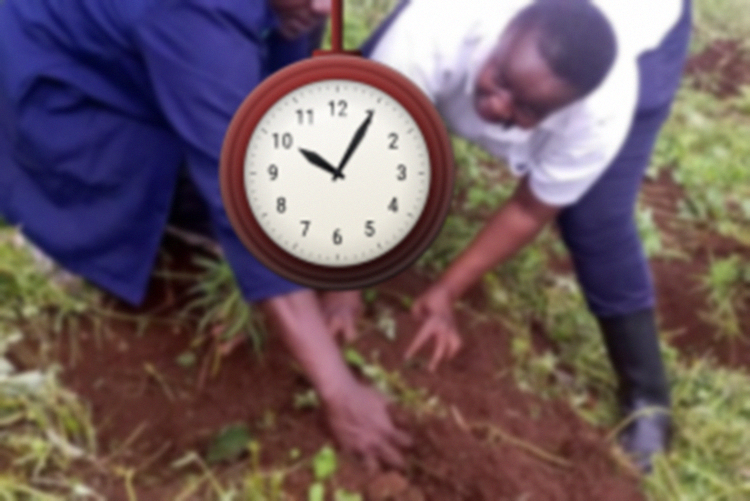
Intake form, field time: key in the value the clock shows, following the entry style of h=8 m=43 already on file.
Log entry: h=10 m=5
